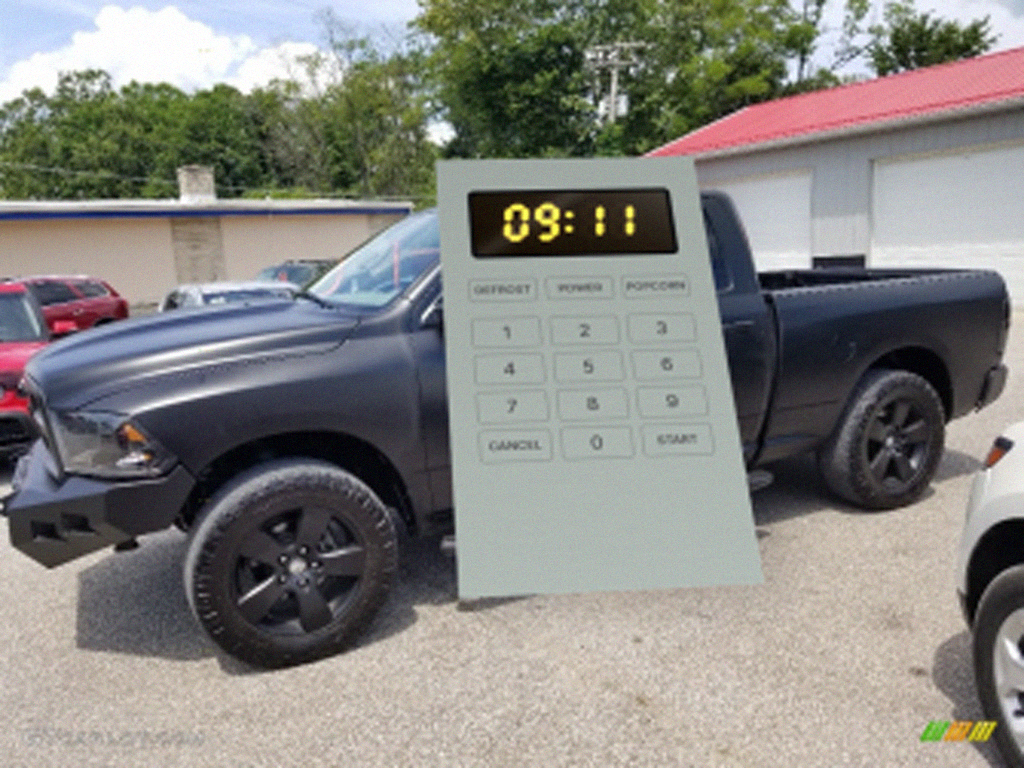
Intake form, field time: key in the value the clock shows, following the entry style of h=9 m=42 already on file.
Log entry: h=9 m=11
